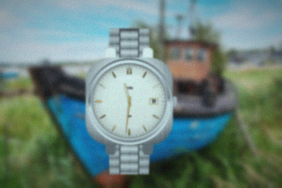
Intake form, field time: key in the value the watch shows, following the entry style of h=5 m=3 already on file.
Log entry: h=11 m=31
